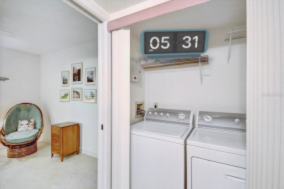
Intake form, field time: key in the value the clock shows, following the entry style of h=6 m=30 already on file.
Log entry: h=5 m=31
